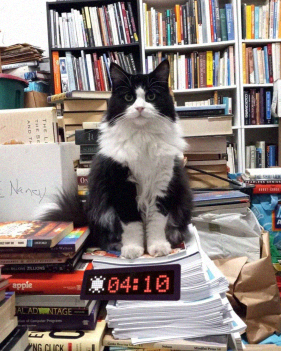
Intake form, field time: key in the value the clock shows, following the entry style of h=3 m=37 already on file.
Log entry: h=4 m=10
